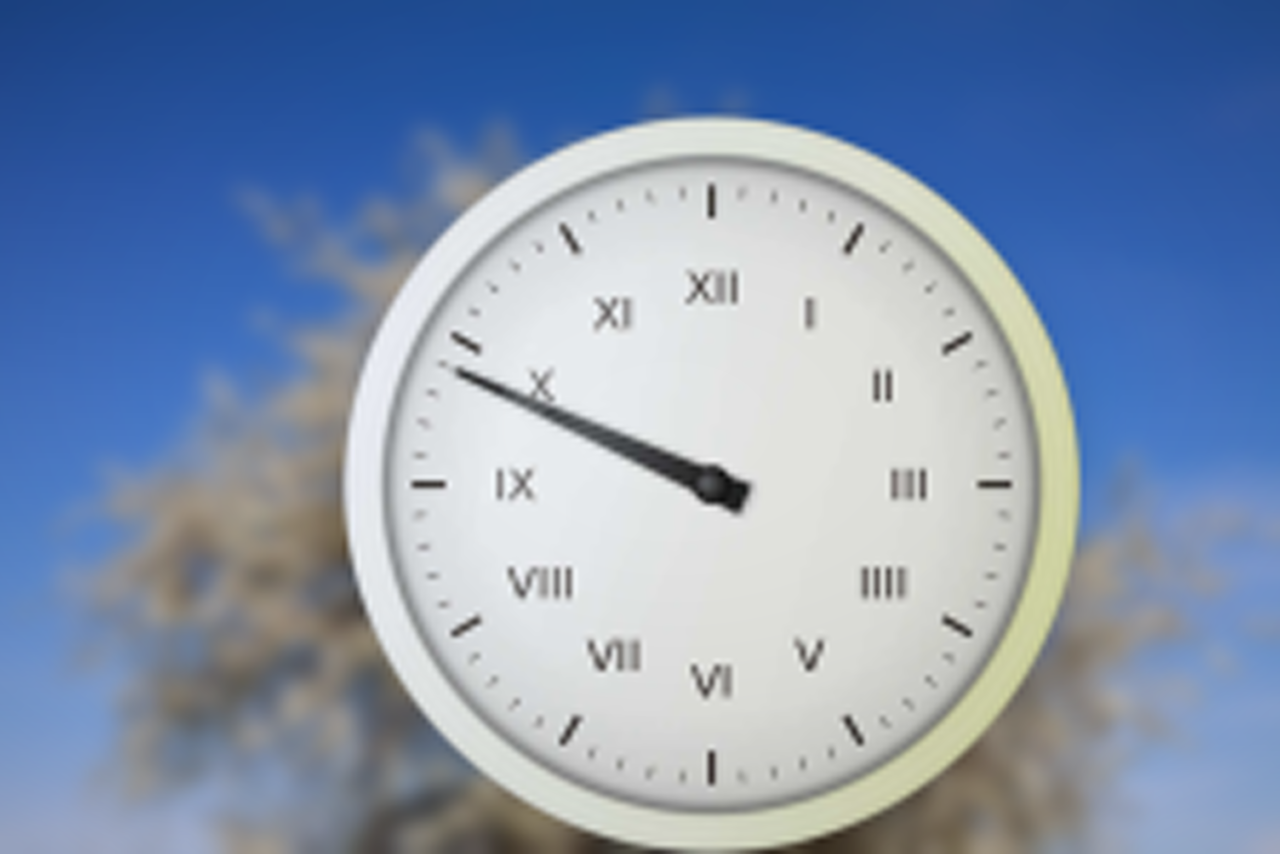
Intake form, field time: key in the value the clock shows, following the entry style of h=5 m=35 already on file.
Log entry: h=9 m=49
